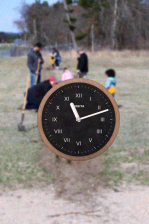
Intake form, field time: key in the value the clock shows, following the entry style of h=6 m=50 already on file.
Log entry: h=11 m=12
